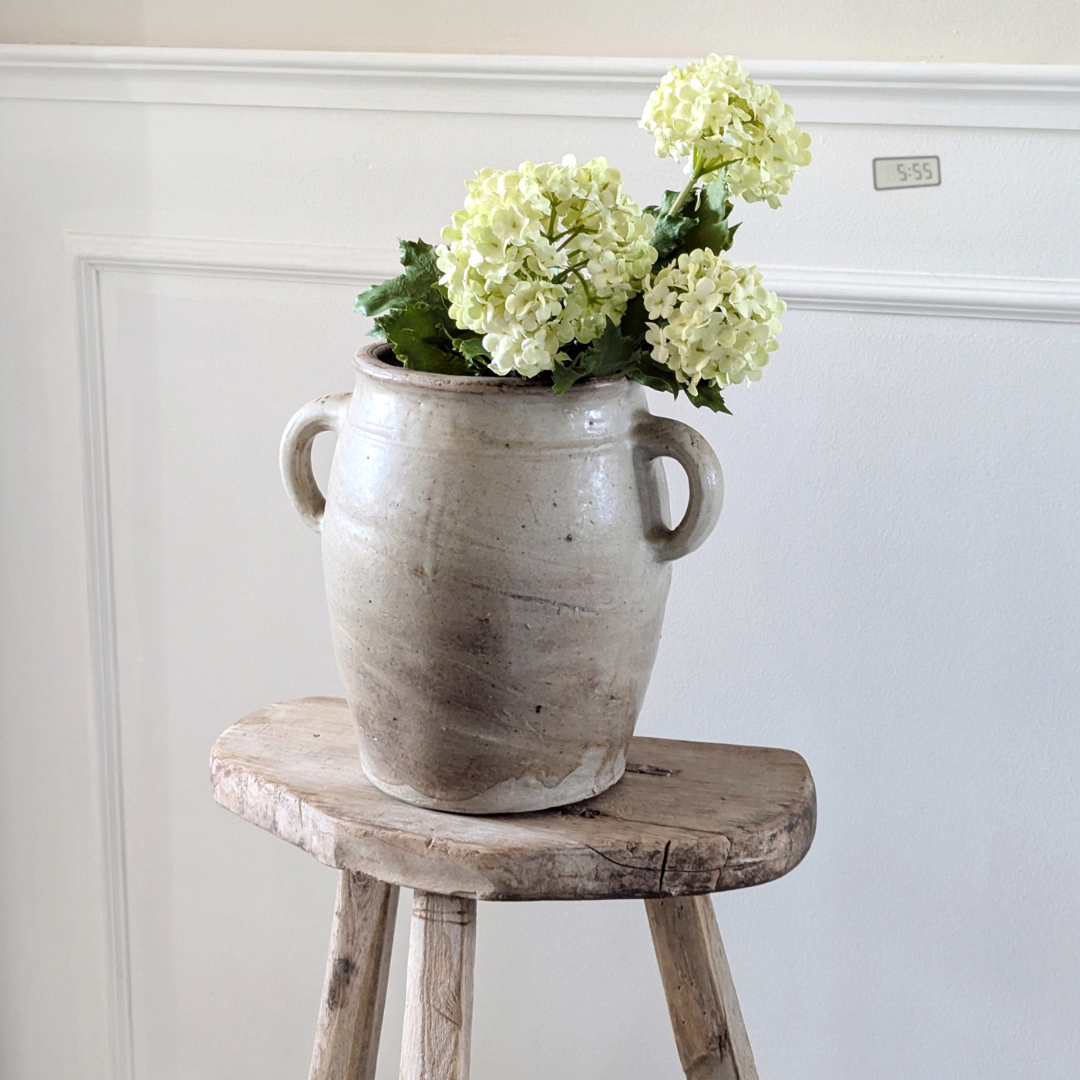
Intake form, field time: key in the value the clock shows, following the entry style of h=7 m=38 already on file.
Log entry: h=5 m=55
